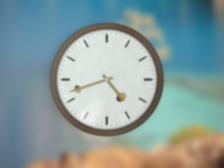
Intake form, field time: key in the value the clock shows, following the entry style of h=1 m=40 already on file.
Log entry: h=4 m=42
